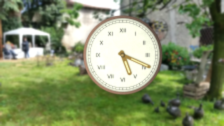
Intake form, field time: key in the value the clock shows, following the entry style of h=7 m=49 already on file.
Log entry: h=5 m=19
